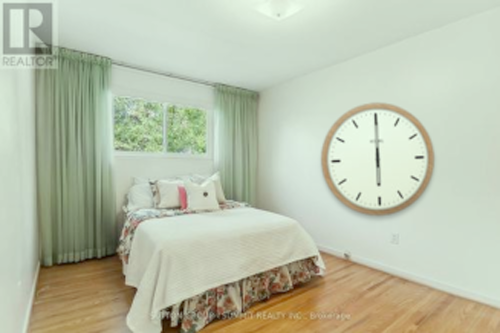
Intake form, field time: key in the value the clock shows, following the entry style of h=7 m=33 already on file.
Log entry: h=6 m=0
